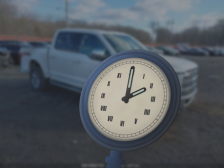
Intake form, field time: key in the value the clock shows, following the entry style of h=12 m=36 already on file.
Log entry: h=2 m=0
